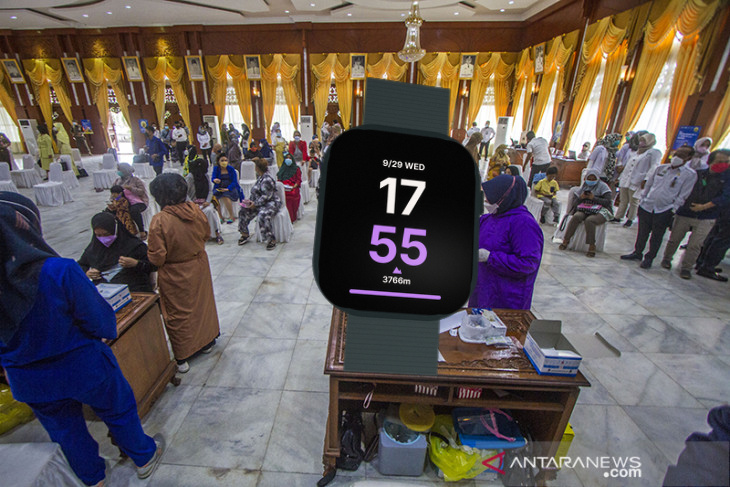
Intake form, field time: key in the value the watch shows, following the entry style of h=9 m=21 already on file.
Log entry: h=17 m=55
